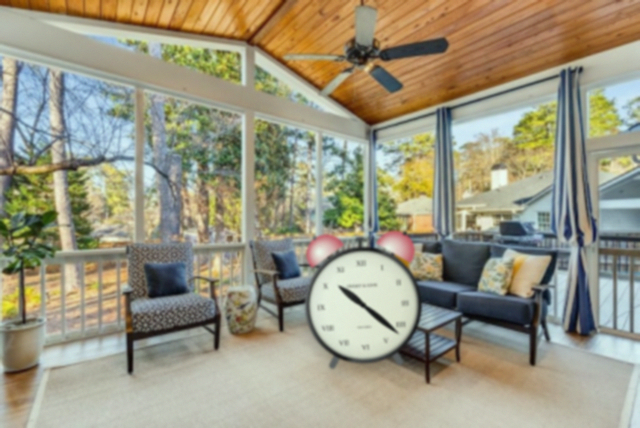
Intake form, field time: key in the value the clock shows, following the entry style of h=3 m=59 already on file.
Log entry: h=10 m=22
